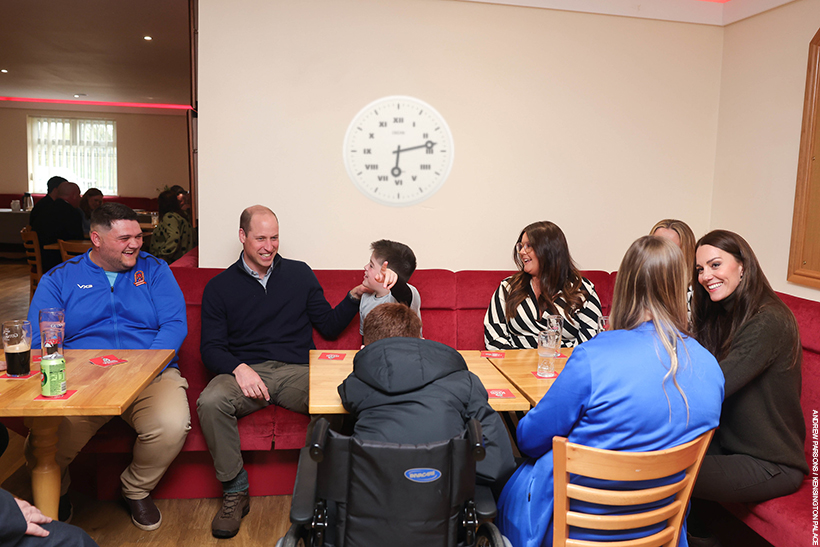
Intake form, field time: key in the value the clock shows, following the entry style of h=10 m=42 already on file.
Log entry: h=6 m=13
